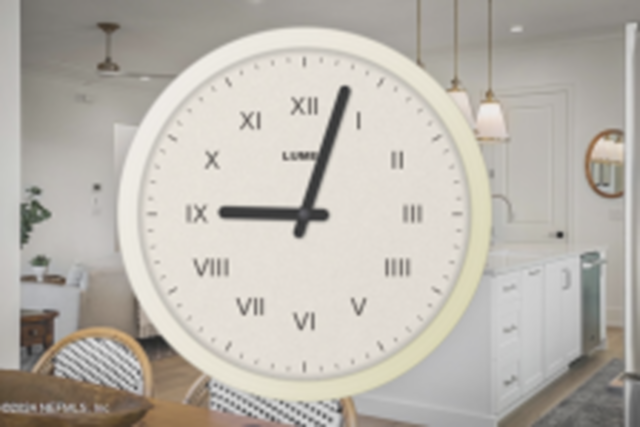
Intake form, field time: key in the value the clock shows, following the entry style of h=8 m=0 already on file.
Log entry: h=9 m=3
